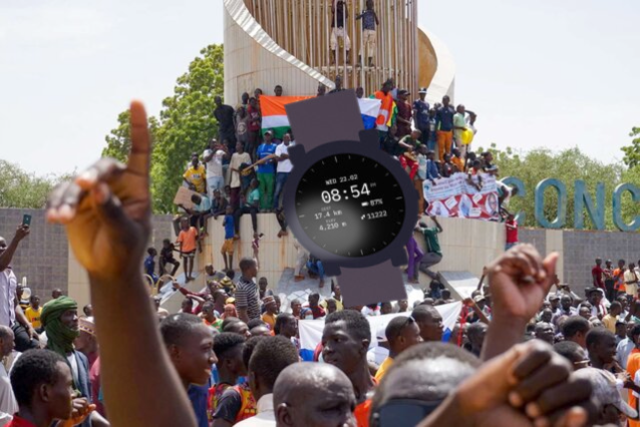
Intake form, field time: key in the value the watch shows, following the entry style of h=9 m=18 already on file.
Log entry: h=8 m=54
